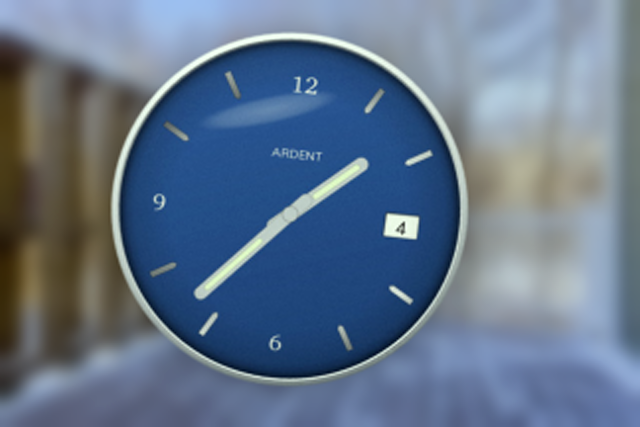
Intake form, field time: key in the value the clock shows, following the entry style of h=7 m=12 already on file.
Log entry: h=1 m=37
